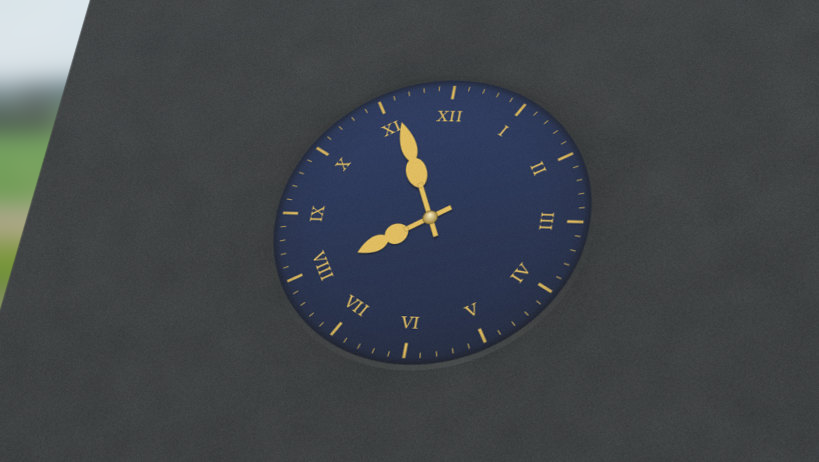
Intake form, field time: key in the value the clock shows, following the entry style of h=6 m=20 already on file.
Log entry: h=7 m=56
